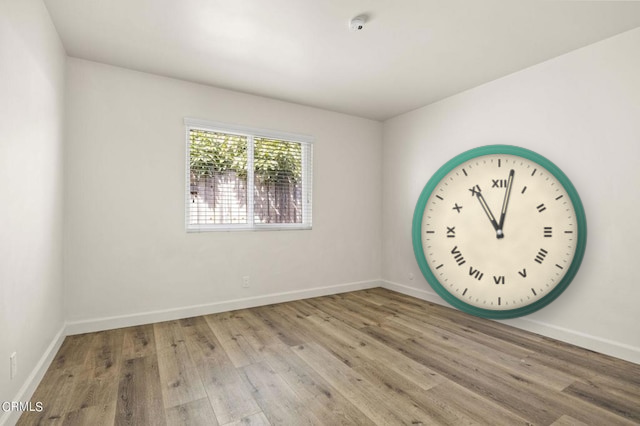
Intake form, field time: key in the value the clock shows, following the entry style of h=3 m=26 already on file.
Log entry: h=11 m=2
